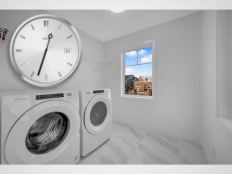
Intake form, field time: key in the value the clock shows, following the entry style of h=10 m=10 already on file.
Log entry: h=12 m=33
